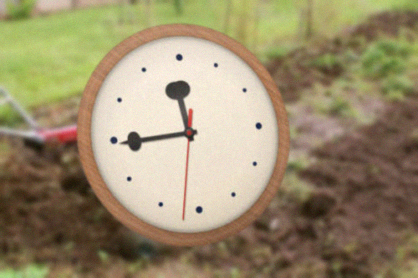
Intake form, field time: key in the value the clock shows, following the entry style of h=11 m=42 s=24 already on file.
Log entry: h=11 m=44 s=32
